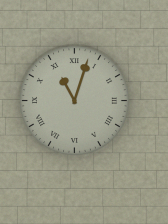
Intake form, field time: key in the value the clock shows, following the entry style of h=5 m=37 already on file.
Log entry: h=11 m=3
